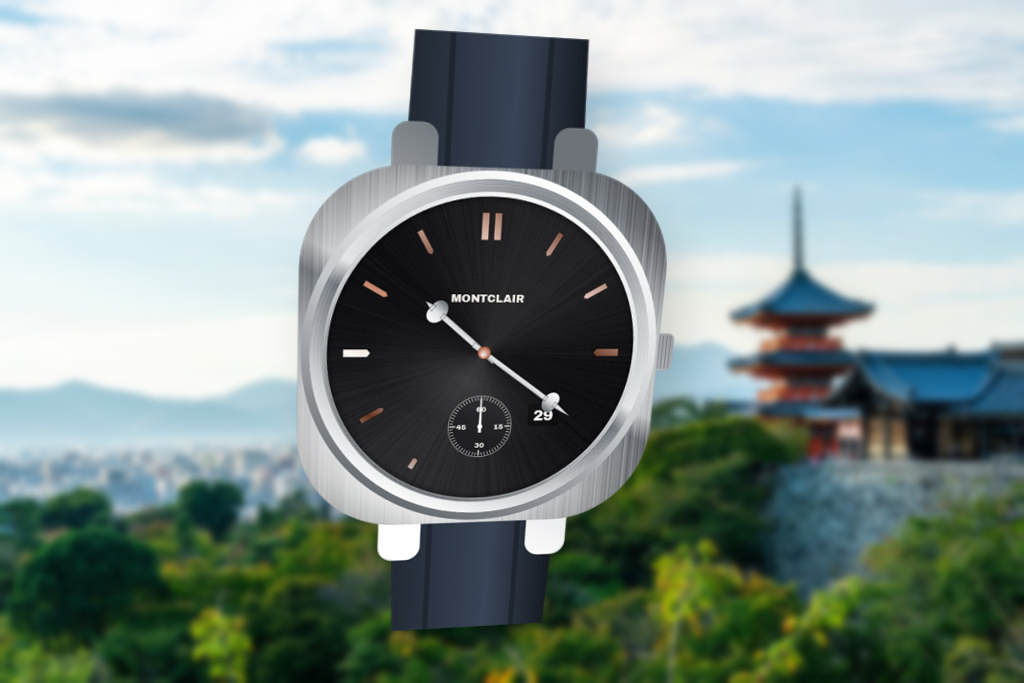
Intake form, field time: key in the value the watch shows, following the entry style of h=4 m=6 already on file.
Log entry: h=10 m=21
